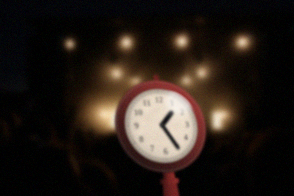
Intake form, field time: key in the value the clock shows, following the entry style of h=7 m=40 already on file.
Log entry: h=1 m=25
